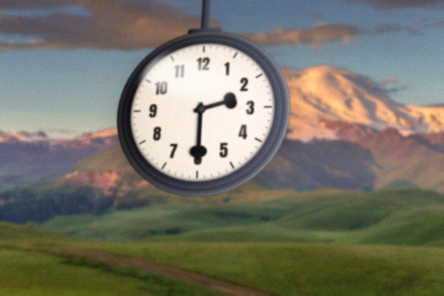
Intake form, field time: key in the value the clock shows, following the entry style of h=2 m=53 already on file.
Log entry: h=2 m=30
